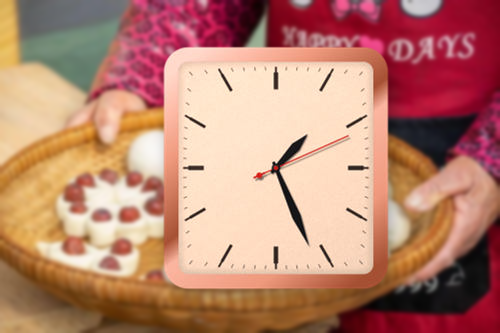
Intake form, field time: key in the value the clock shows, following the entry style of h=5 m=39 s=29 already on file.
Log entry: h=1 m=26 s=11
